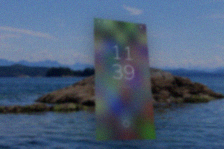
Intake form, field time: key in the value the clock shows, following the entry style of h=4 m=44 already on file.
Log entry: h=11 m=39
